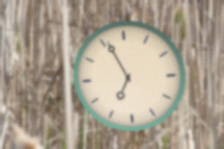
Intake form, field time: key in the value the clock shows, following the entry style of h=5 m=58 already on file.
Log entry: h=6 m=56
